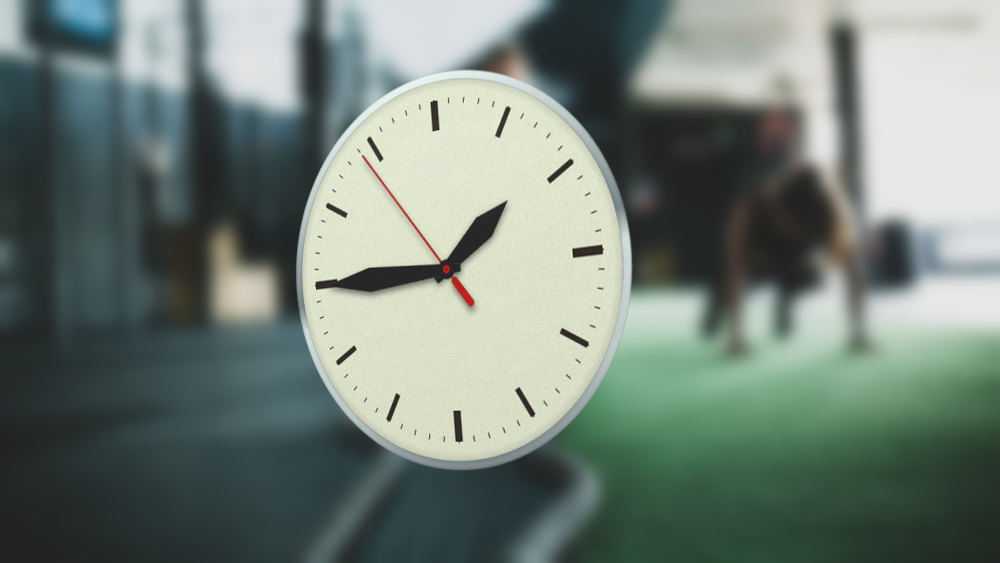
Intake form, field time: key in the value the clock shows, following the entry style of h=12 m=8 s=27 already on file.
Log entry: h=1 m=44 s=54
